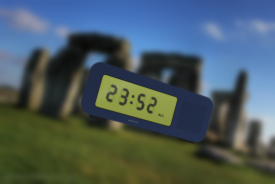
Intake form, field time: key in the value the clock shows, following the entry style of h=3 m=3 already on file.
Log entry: h=23 m=52
